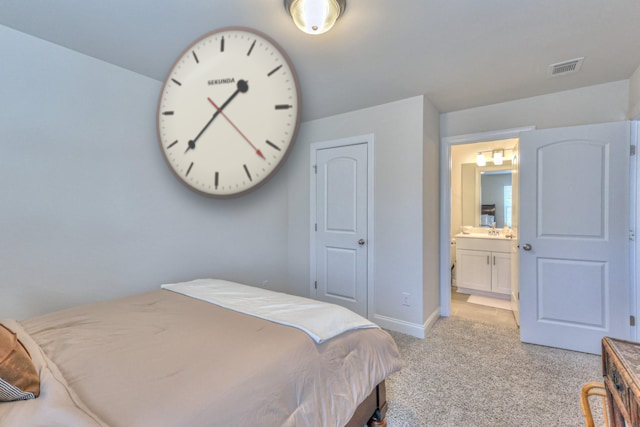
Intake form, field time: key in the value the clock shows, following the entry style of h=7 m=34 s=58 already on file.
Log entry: h=1 m=37 s=22
